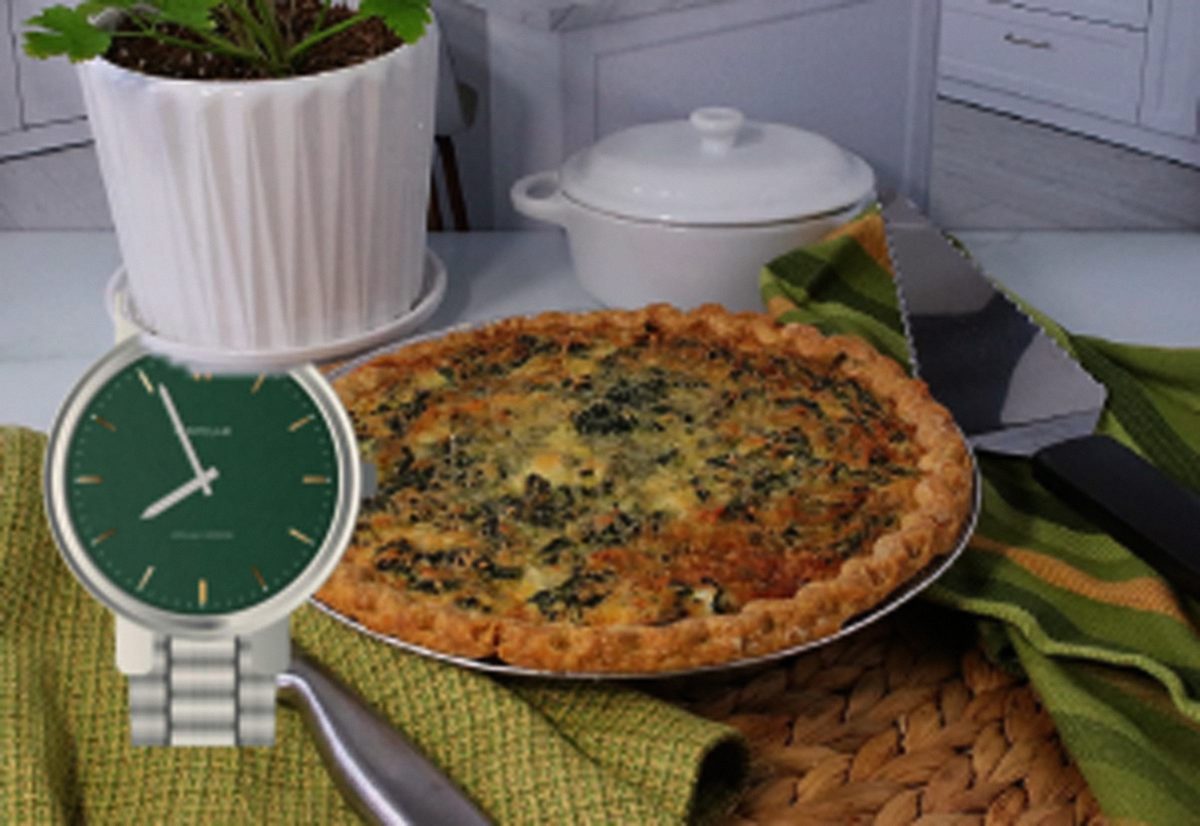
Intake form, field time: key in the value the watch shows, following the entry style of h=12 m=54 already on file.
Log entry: h=7 m=56
